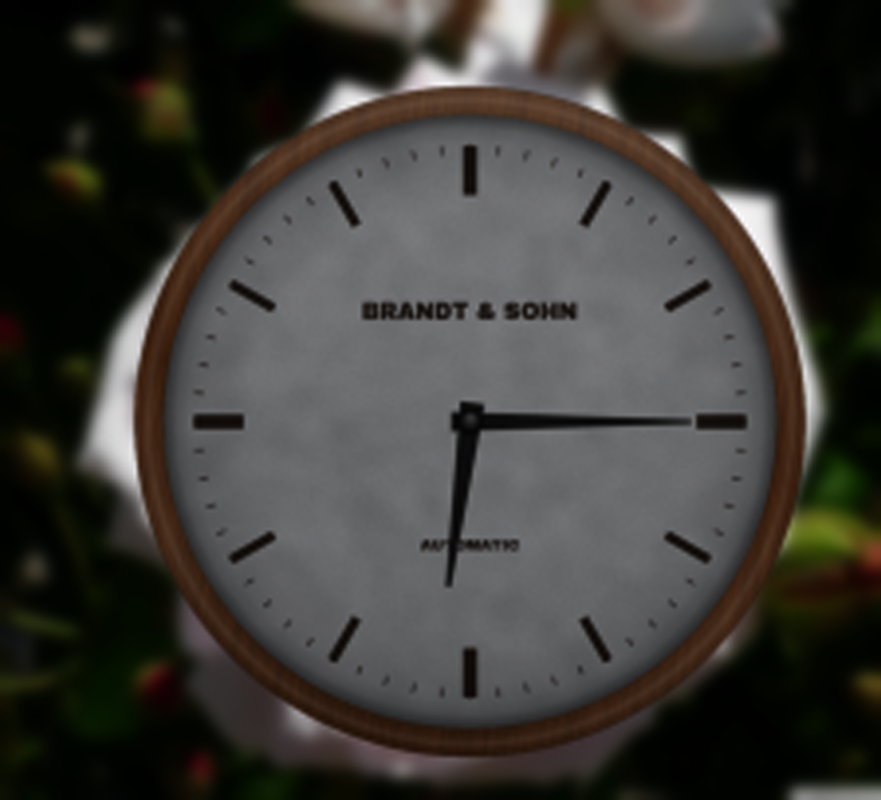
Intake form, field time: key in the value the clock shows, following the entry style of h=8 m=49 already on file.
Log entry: h=6 m=15
